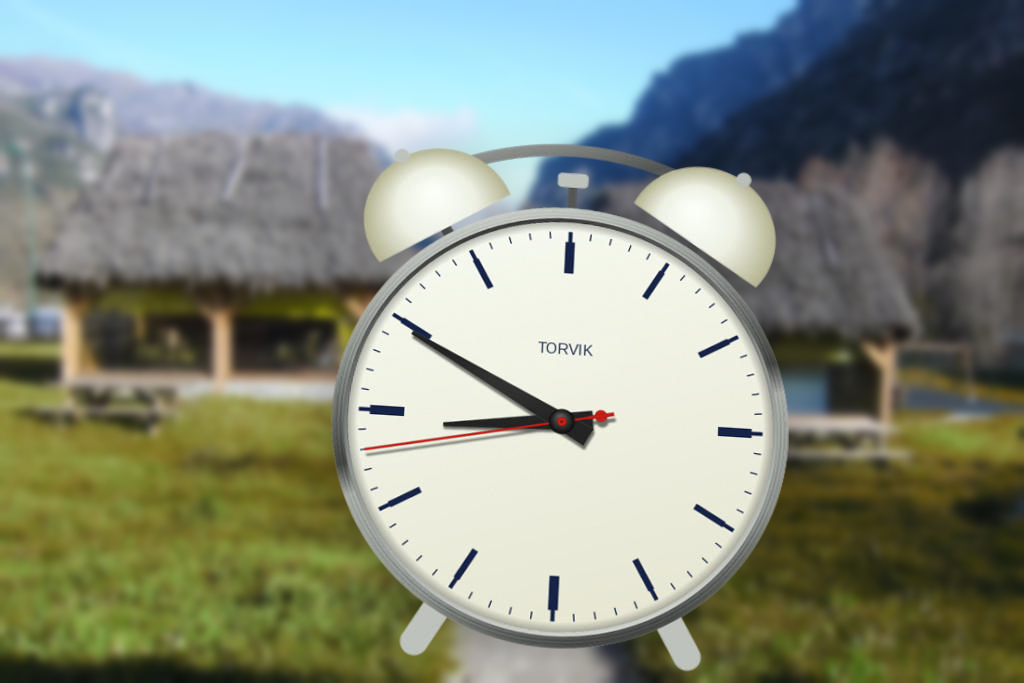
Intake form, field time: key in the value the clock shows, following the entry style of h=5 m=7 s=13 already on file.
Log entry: h=8 m=49 s=43
